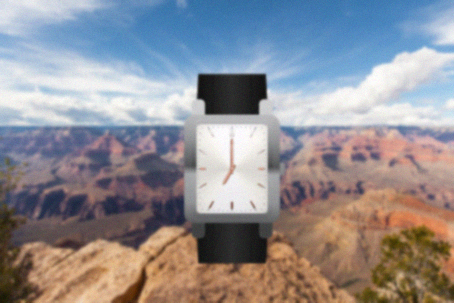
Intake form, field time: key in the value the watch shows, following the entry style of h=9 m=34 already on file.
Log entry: h=7 m=0
